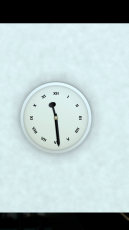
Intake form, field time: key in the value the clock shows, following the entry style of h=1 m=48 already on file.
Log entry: h=11 m=29
